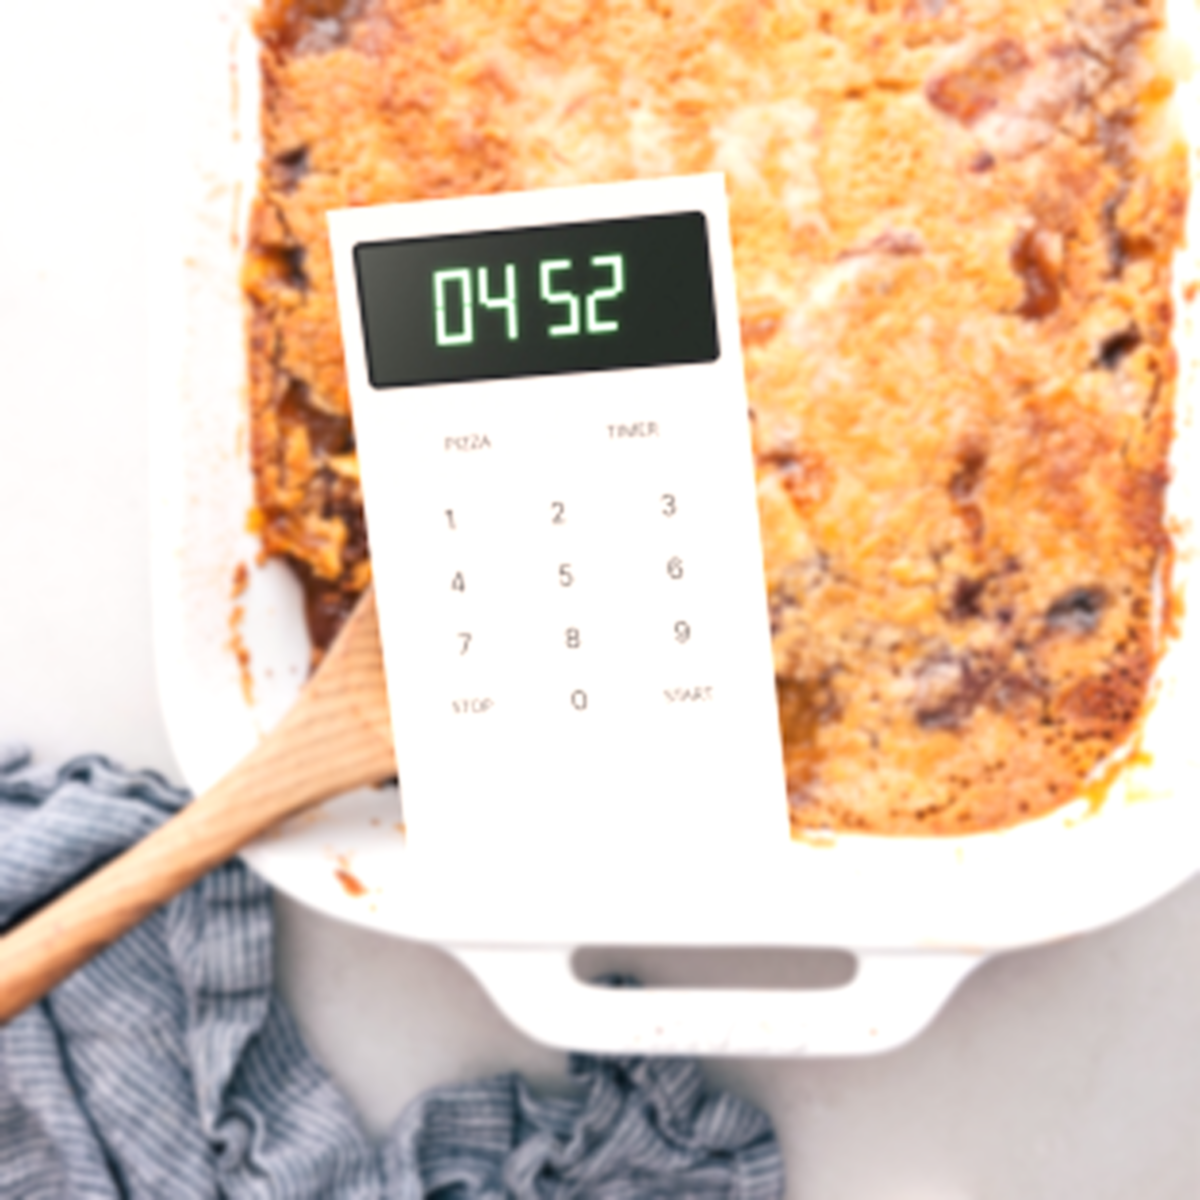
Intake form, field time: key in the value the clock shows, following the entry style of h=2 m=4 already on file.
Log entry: h=4 m=52
